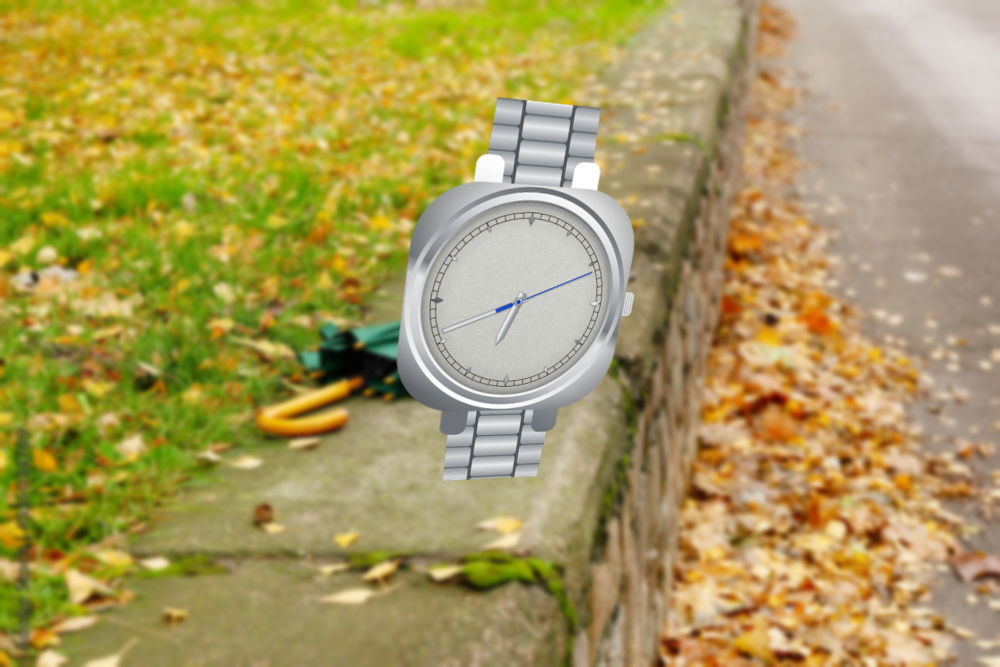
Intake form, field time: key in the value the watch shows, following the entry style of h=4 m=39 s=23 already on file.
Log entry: h=6 m=41 s=11
